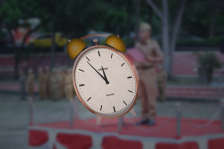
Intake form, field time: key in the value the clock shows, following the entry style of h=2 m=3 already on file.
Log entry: h=11 m=54
